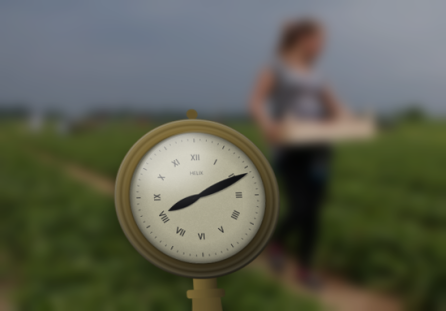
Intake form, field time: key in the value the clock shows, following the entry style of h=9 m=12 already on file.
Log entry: h=8 m=11
